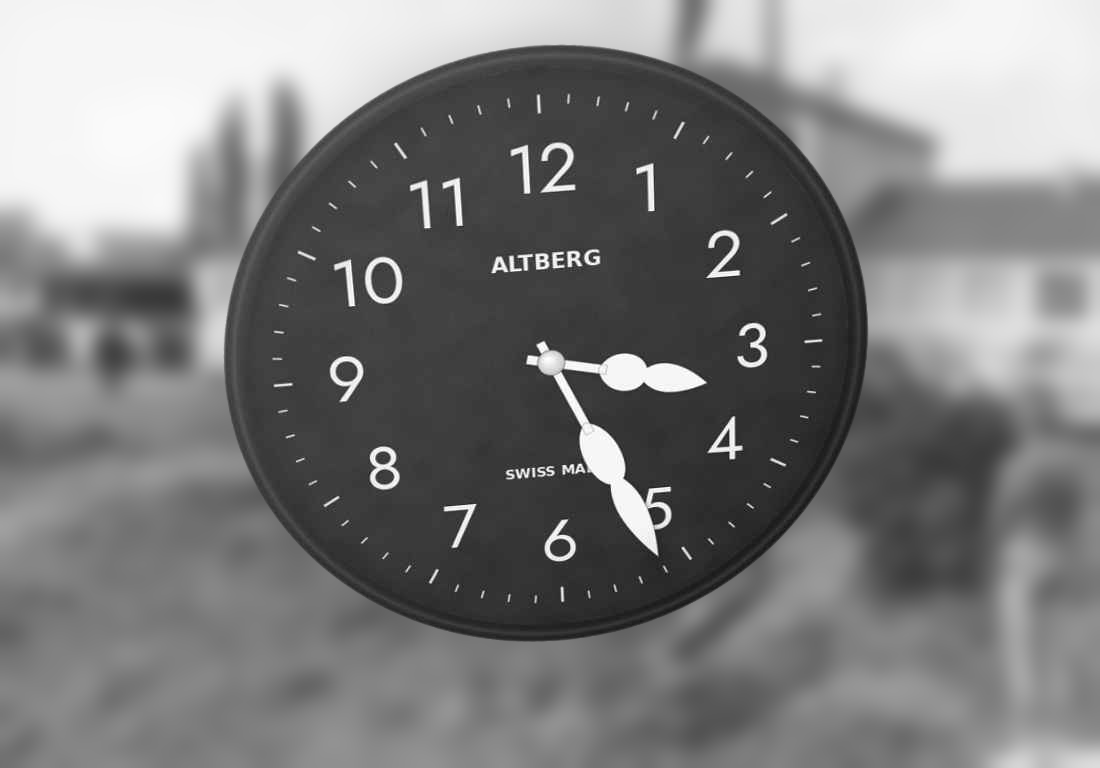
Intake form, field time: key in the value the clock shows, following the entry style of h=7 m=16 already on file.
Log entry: h=3 m=26
